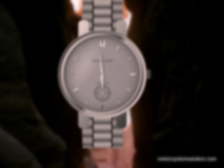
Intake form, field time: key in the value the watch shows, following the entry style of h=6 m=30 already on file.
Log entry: h=5 m=59
